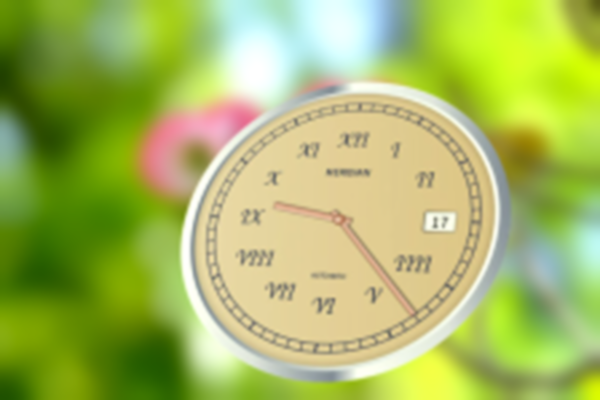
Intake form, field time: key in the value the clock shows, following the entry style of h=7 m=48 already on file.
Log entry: h=9 m=23
